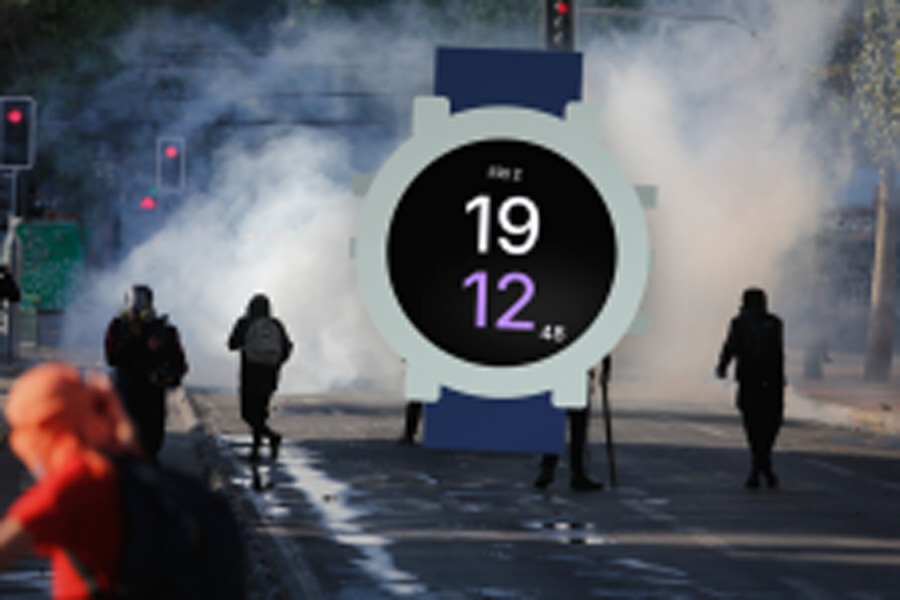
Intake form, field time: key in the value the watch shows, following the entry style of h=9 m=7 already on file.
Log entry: h=19 m=12
